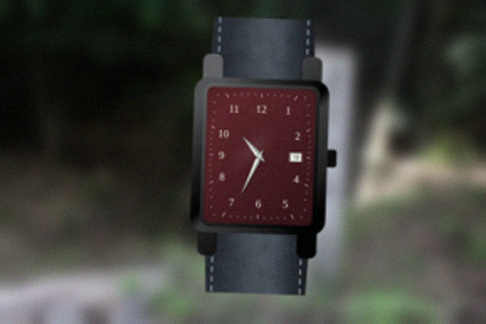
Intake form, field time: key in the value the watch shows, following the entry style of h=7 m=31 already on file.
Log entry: h=10 m=34
